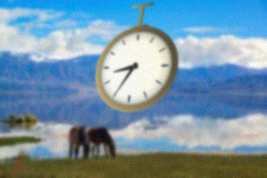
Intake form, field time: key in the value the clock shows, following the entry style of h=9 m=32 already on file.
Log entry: h=8 m=35
